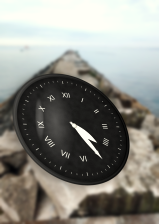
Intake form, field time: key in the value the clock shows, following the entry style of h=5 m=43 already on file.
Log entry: h=4 m=25
